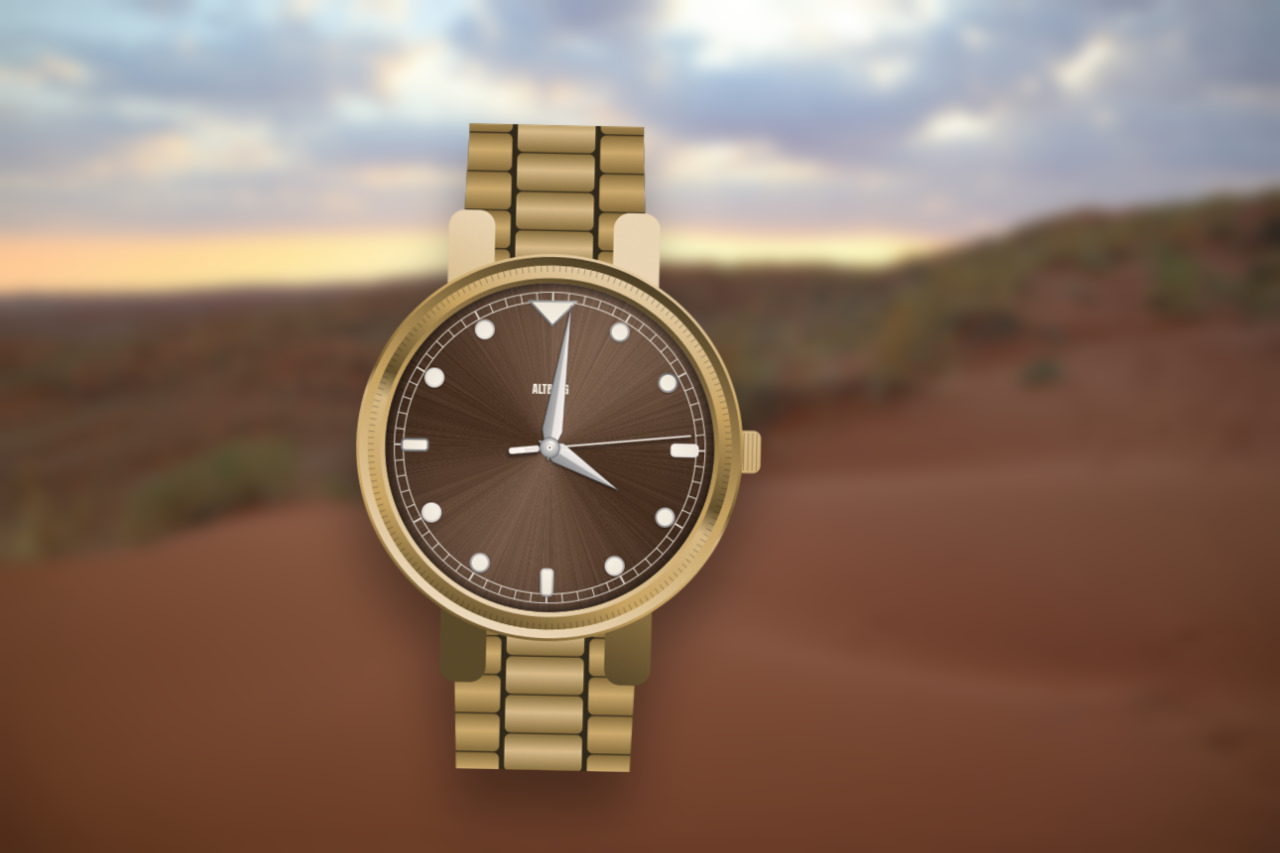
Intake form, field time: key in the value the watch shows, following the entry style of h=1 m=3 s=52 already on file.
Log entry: h=4 m=1 s=14
